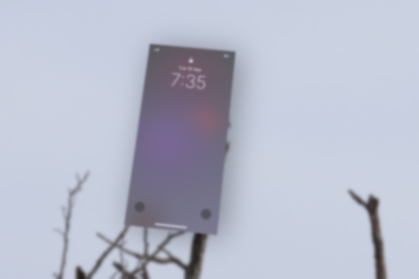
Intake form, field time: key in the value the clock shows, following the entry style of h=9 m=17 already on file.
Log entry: h=7 m=35
